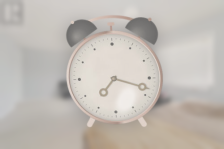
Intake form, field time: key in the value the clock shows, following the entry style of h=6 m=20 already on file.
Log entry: h=7 m=18
